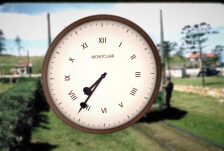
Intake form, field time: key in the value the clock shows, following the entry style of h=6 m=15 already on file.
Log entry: h=7 m=36
